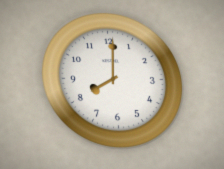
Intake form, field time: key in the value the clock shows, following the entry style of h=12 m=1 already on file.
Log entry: h=8 m=1
